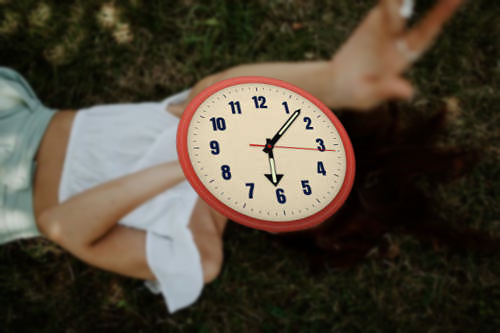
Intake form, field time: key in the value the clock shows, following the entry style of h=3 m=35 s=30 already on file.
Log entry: h=6 m=7 s=16
